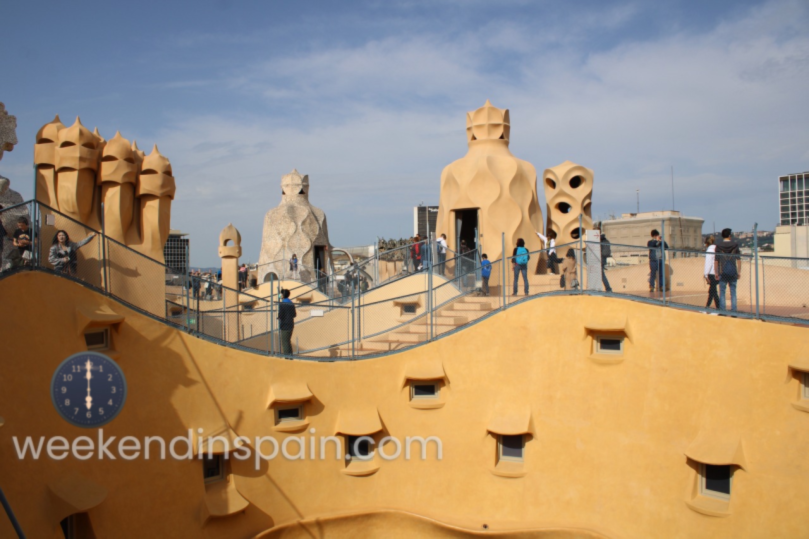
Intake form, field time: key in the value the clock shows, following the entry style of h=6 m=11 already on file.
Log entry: h=6 m=0
